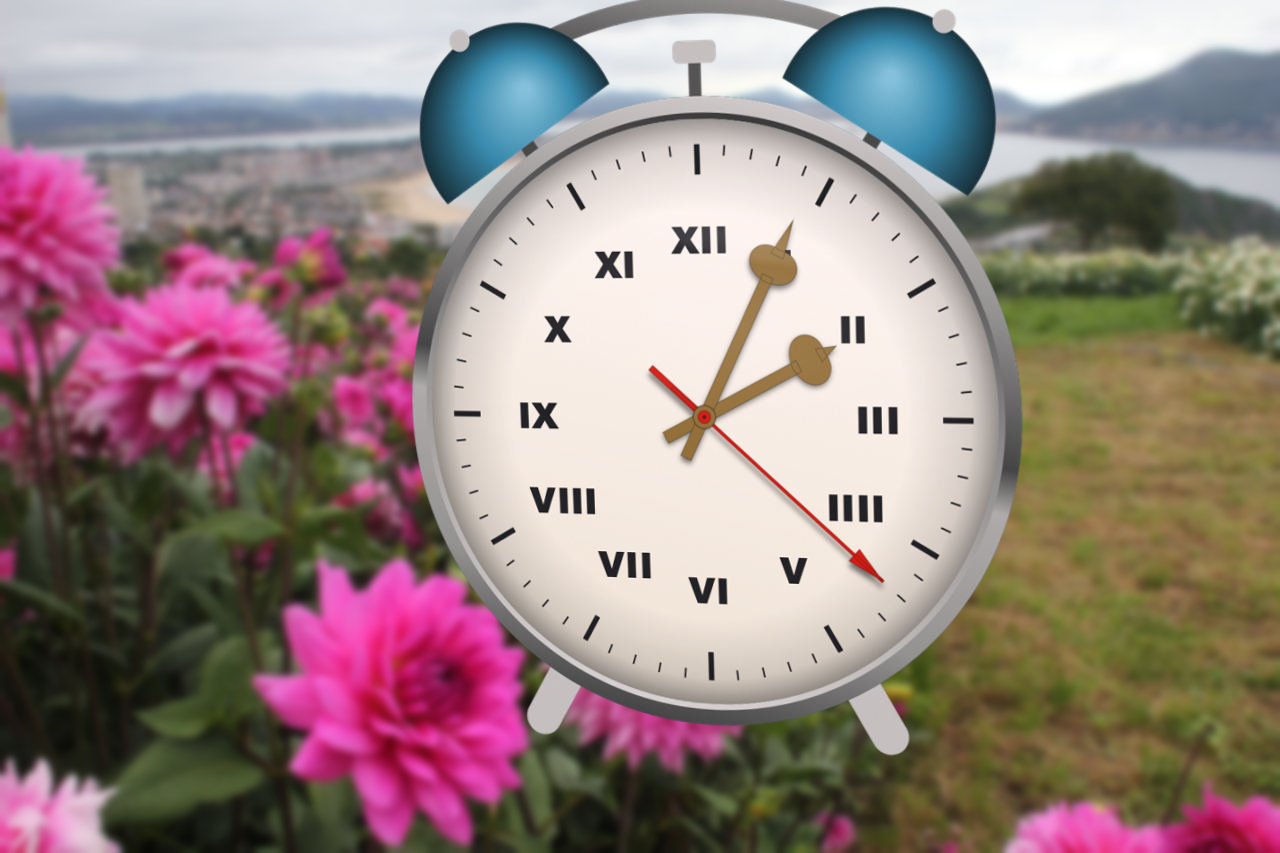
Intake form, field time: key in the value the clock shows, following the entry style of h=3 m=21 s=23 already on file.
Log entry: h=2 m=4 s=22
